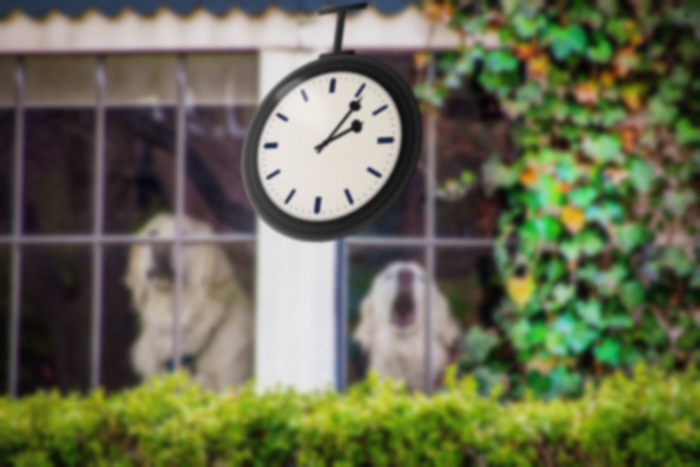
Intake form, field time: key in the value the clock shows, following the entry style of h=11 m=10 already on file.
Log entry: h=2 m=6
